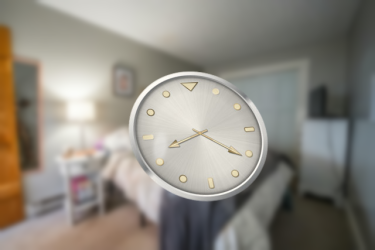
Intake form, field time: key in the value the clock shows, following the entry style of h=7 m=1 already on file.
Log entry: h=8 m=21
